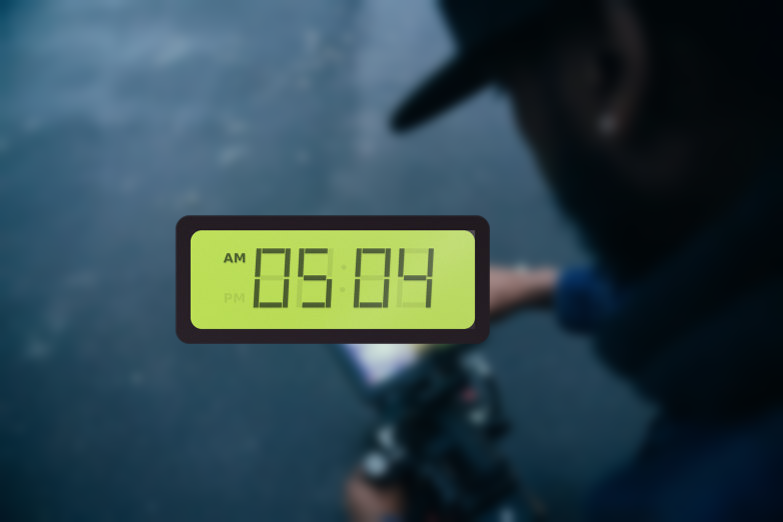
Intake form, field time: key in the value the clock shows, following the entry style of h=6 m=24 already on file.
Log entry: h=5 m=4
